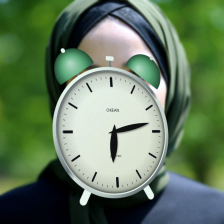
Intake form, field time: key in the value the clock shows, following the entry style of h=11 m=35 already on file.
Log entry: h=6 m=13
